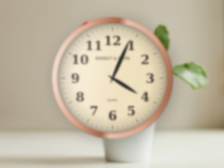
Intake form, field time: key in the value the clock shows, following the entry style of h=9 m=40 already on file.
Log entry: h=4 m=4
